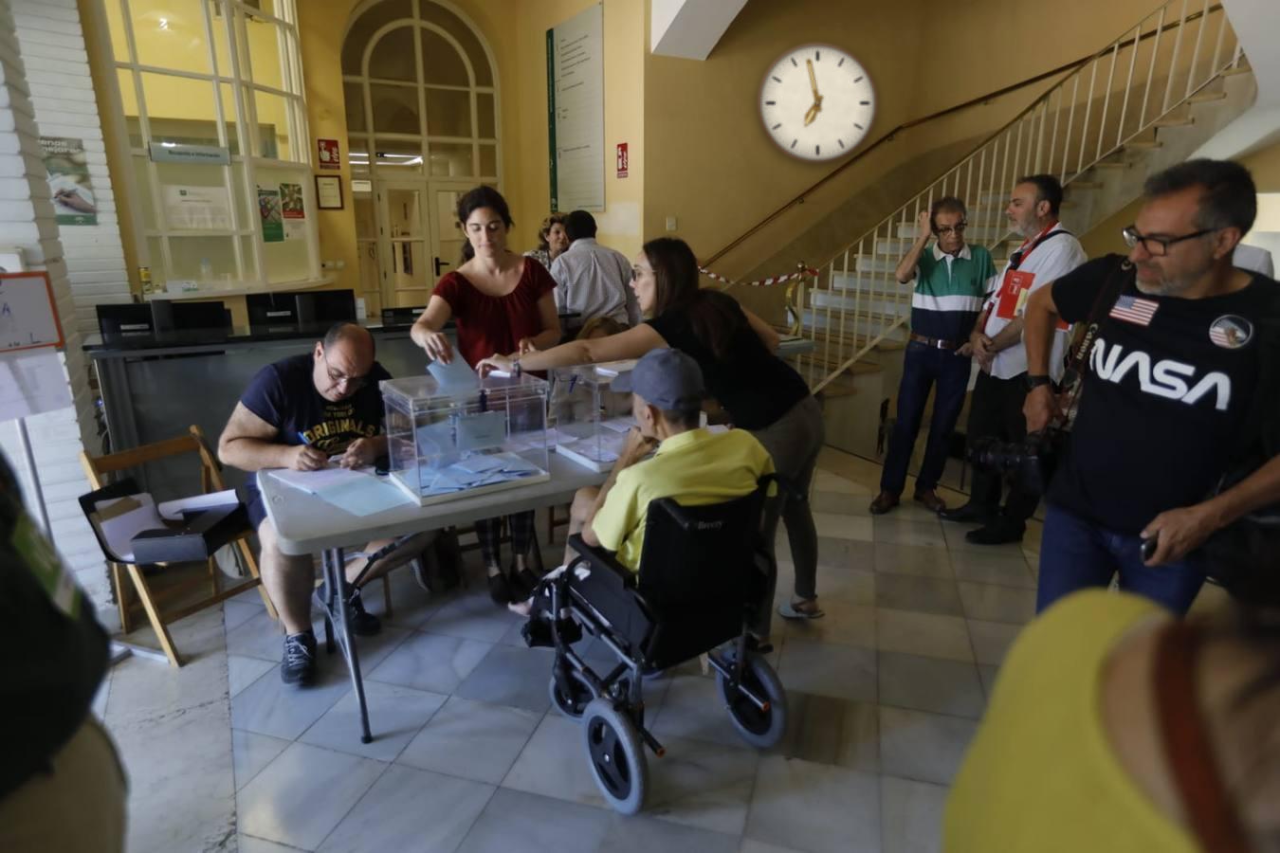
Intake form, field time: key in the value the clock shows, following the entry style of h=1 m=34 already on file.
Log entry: h=6 m=58
